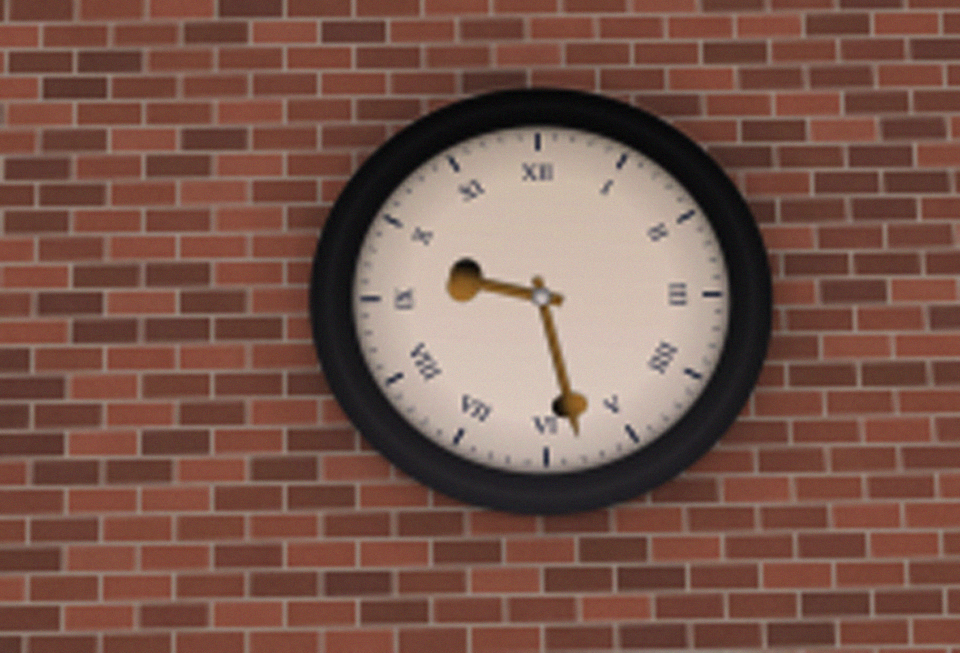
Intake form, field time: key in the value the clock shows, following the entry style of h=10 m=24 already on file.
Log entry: h=9 m=28
